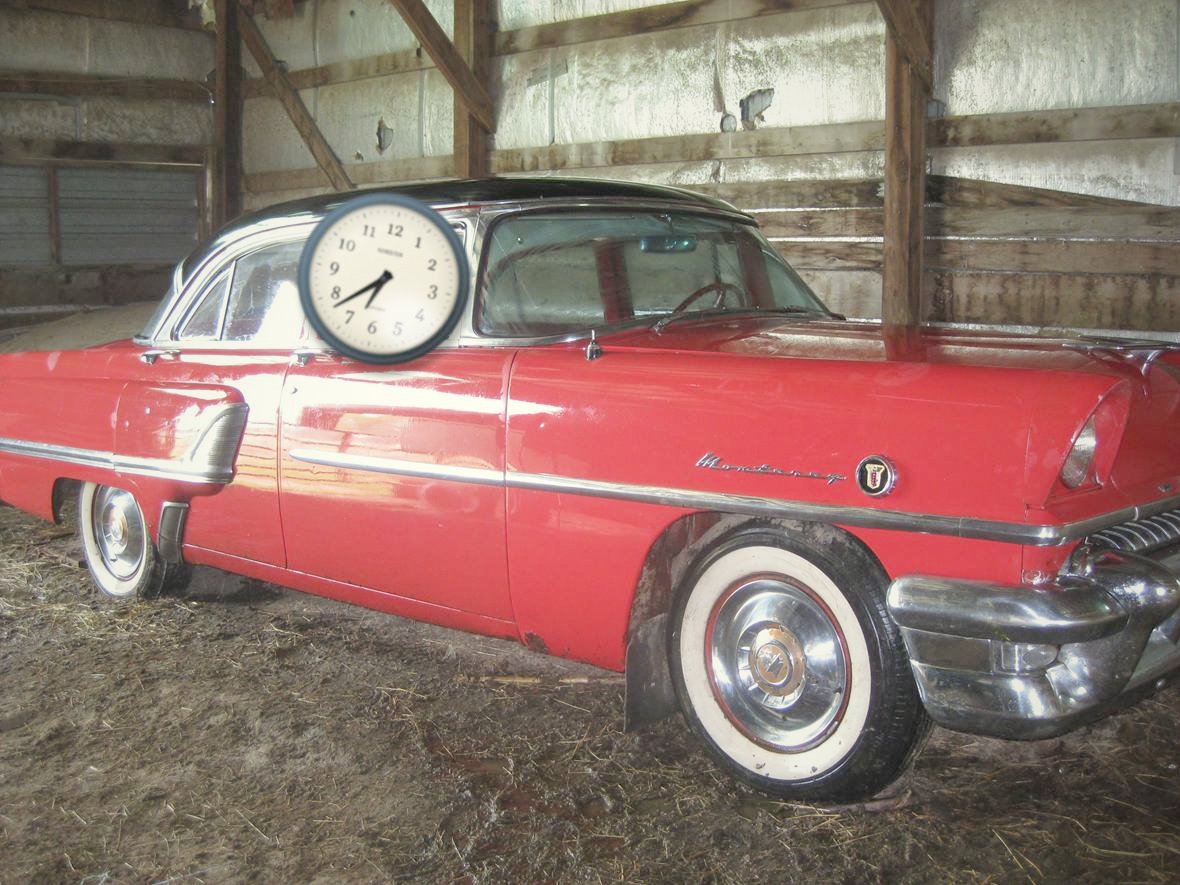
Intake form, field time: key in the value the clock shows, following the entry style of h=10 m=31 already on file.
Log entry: h=6 m=38
